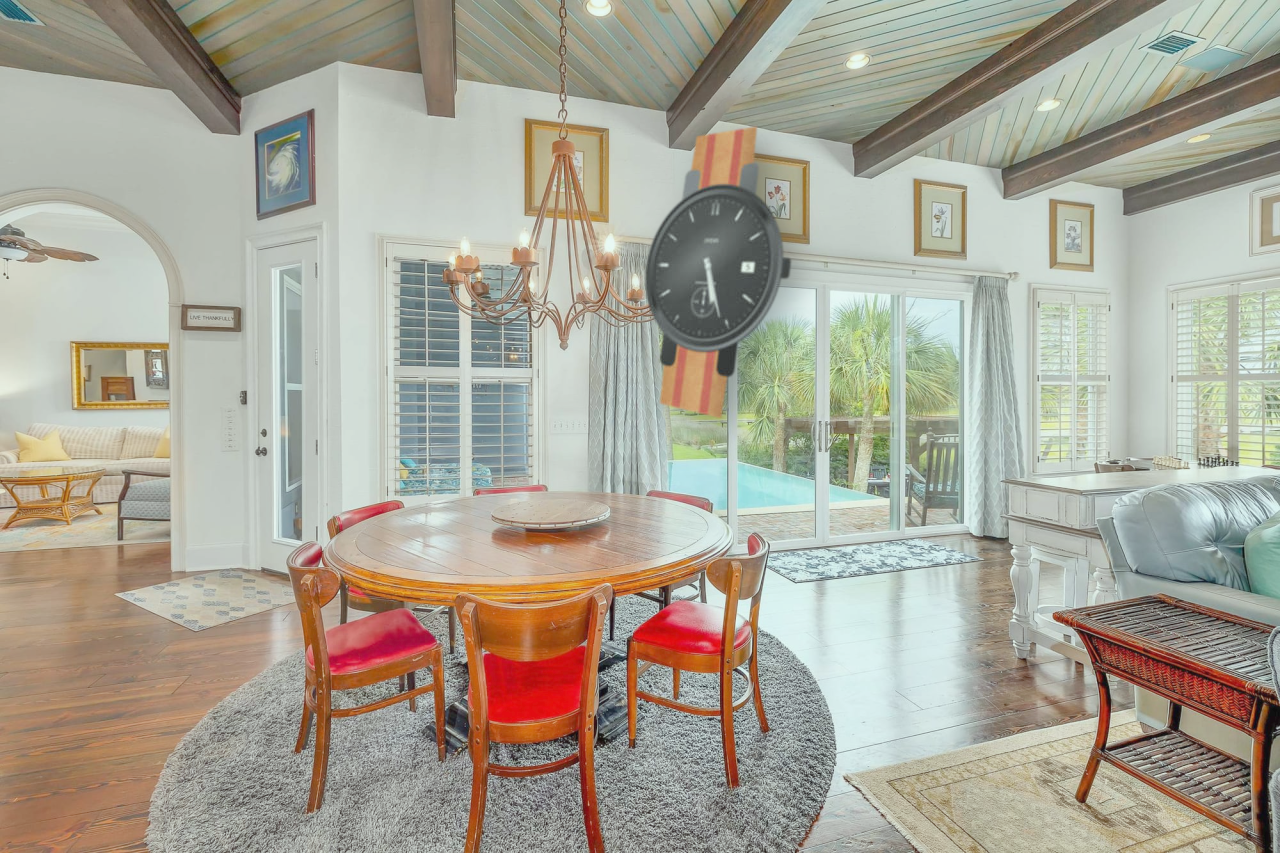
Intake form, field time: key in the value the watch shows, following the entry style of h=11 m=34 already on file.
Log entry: h=5 m=26
